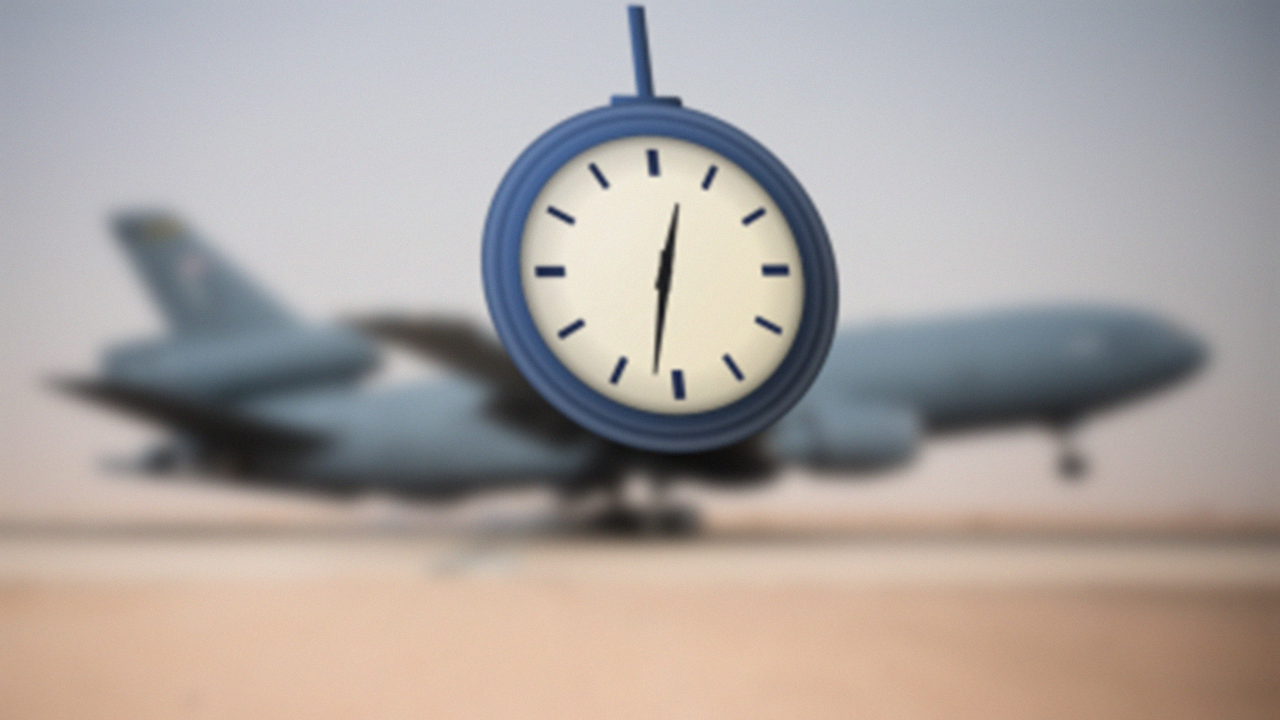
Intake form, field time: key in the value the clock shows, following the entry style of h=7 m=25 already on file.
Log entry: h=12 m=32
